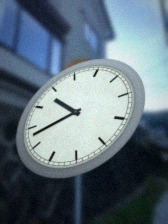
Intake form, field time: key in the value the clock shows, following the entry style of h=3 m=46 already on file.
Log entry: h=9 m=38
